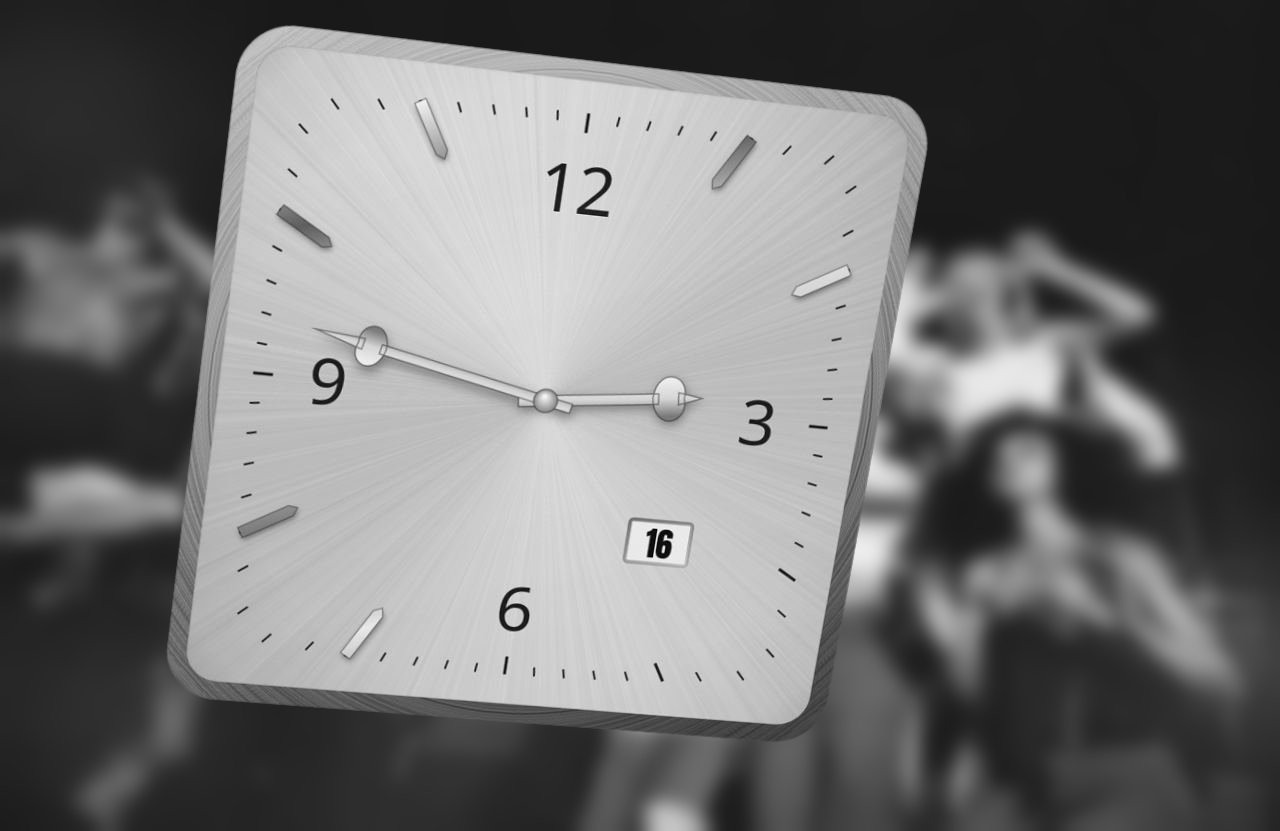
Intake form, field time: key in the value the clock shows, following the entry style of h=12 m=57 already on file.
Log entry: h=2 m=47
